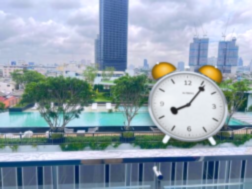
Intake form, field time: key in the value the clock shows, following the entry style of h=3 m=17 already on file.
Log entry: h=8 m=6
